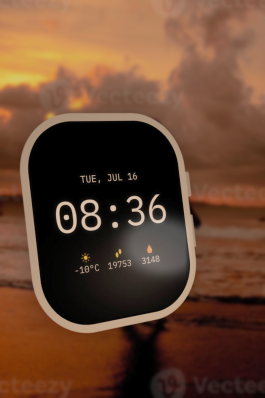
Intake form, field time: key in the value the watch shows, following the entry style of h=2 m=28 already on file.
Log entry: h=8 m=36
